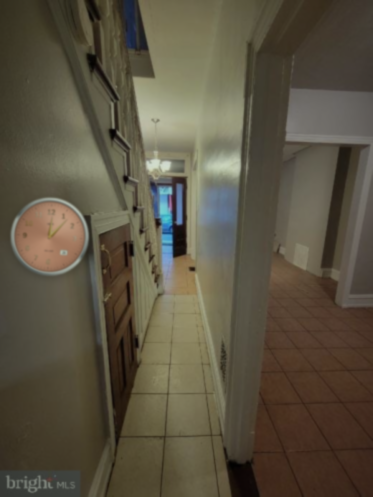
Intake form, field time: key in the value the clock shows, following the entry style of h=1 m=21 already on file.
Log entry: h=12 m=7
